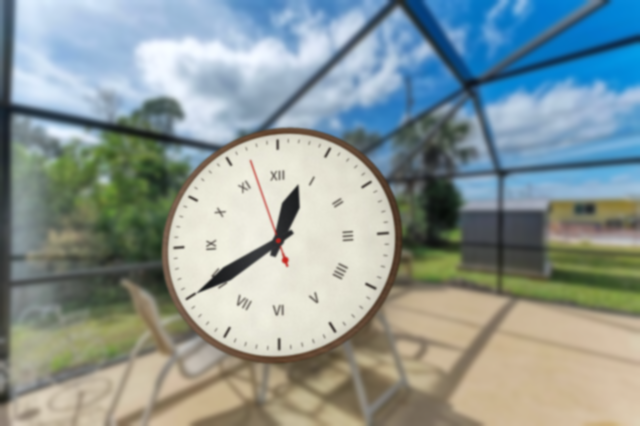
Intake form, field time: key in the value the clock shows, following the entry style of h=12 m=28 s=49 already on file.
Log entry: h=12 m=39 s=57
